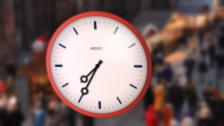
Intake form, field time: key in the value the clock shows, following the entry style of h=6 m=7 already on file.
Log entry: h=7 m=35
